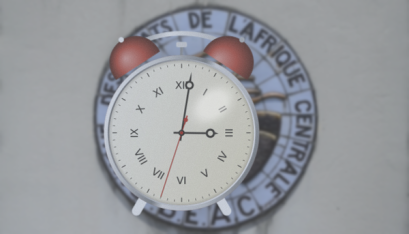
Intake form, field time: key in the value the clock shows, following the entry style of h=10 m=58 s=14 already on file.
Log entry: h=3 m=1 s=33
